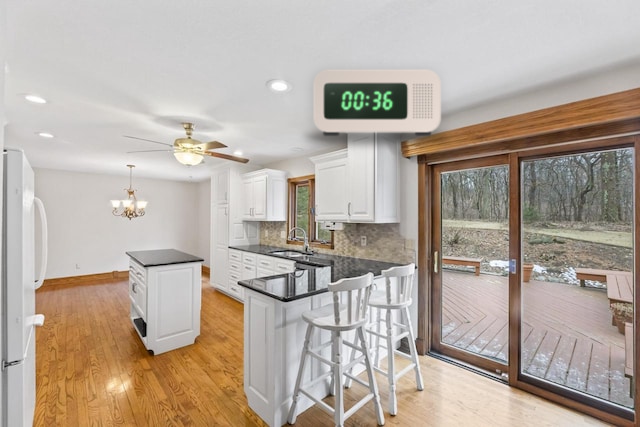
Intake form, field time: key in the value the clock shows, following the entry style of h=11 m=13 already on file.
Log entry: h=0 m=36
